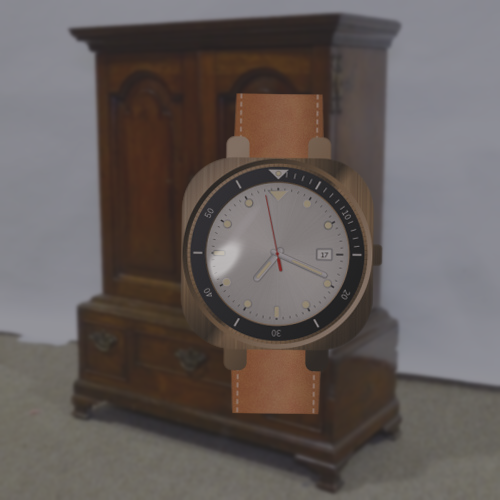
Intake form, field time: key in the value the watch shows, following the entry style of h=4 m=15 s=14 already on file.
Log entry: h=7 m=18 s=58
